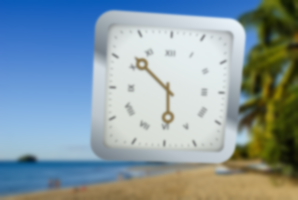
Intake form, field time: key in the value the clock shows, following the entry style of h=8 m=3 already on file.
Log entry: h=5 m=52
